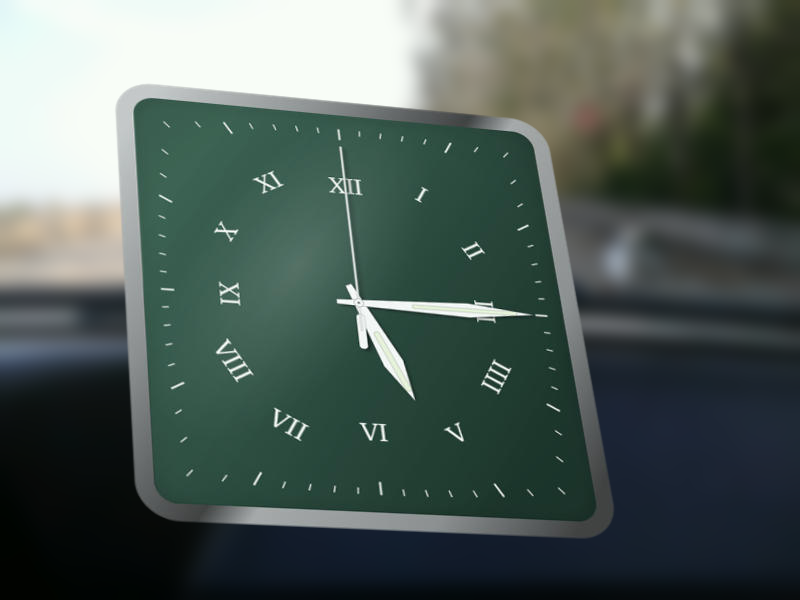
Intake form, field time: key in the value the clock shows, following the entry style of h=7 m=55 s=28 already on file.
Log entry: h=5 m=15 s=0
